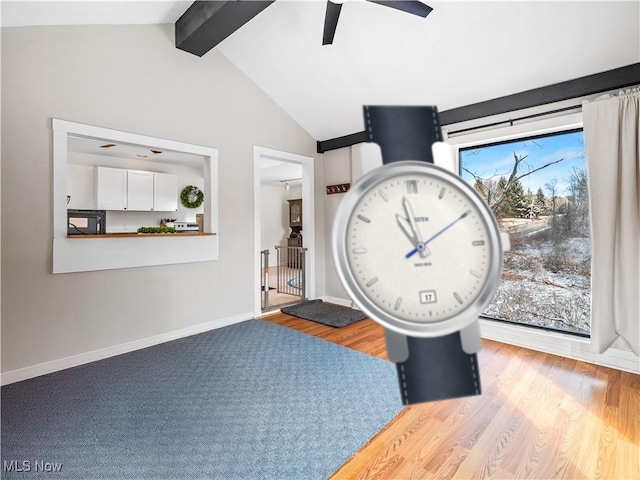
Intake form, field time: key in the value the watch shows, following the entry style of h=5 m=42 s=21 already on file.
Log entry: h=10 m=58 s=10
